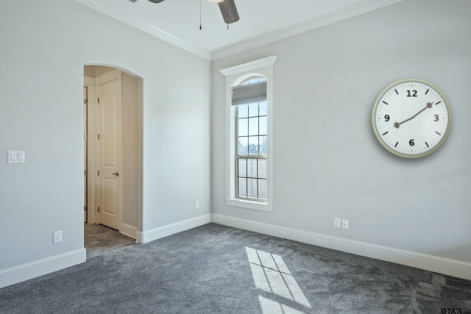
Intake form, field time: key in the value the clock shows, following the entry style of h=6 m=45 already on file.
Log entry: h=8 m=9
